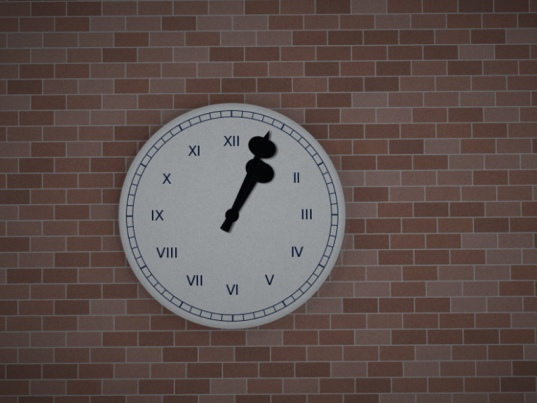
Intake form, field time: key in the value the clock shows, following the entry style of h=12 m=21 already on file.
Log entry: h=1 m=4
